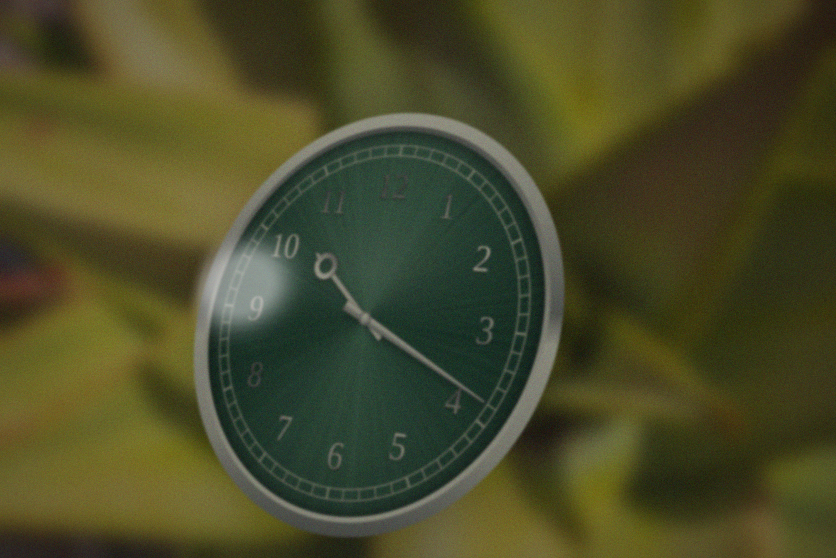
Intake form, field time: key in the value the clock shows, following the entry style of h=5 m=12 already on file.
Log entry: h=10 m=19
